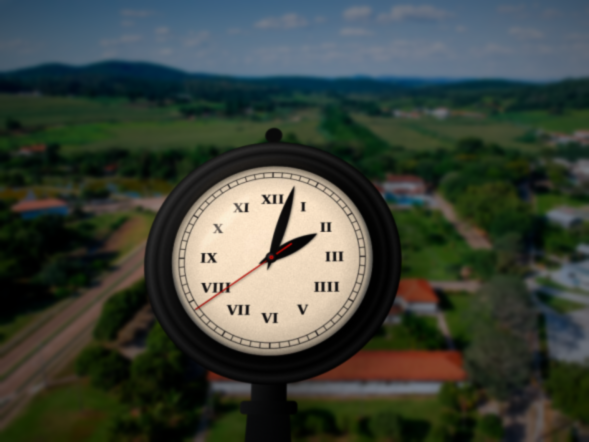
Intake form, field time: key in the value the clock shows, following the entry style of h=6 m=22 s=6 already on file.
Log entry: h=2 m=2 s=39
